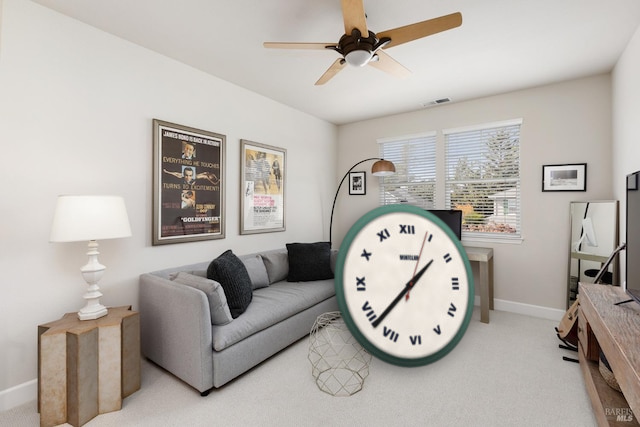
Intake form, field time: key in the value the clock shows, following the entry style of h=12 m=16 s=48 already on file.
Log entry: h=1 m=38 s=4
